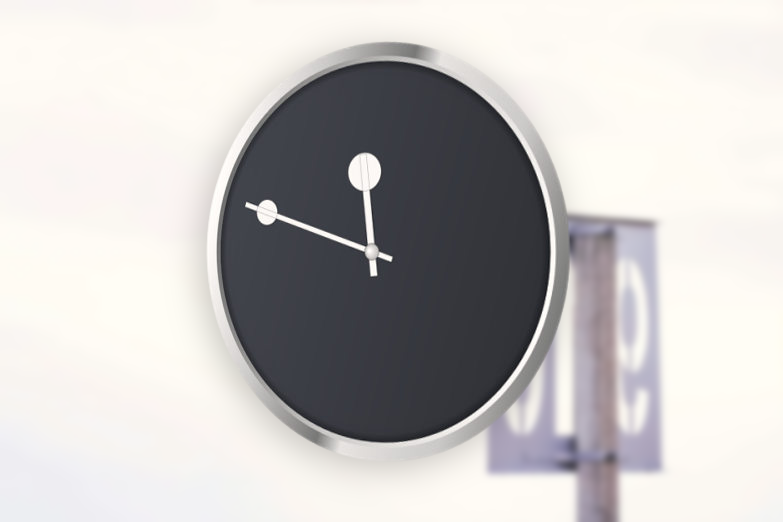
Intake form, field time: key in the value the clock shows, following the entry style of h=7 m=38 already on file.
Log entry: h=11 m=48
